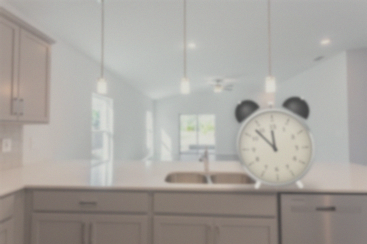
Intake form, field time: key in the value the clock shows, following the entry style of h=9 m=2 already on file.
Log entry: h=11 m=53
